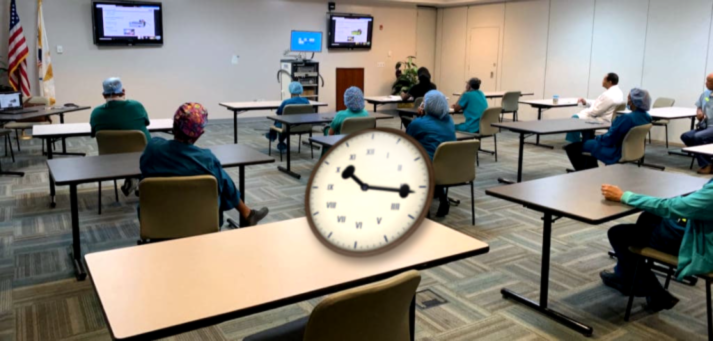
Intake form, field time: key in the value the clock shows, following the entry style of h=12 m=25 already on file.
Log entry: h=10 m=16
